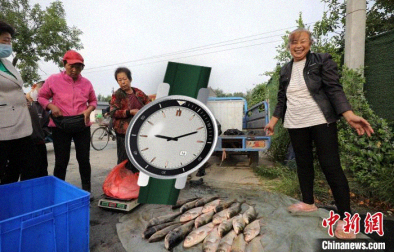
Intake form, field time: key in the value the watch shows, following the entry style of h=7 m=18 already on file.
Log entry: h=9 m=11
